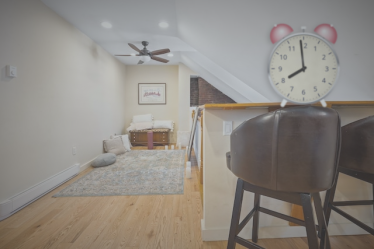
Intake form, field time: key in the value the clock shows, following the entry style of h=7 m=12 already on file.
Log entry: h=7 m=59
